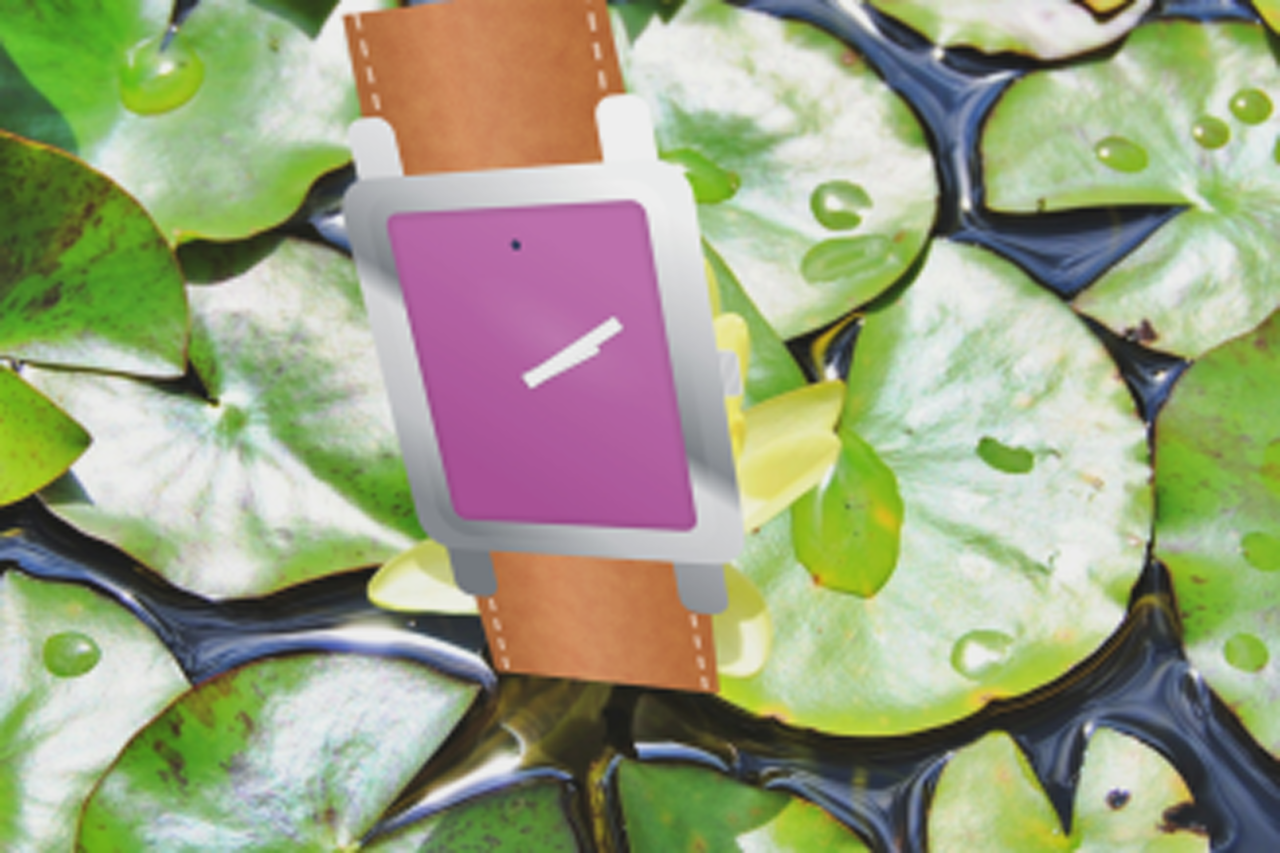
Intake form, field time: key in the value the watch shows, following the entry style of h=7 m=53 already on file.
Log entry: h=2 m=10
